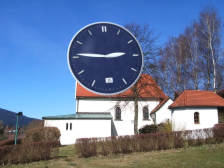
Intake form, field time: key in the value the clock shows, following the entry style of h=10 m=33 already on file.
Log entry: h=2 m=46
